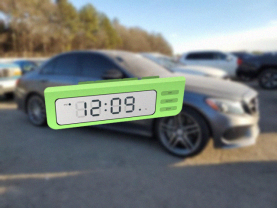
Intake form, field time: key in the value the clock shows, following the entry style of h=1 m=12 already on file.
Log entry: h=12 m=9
